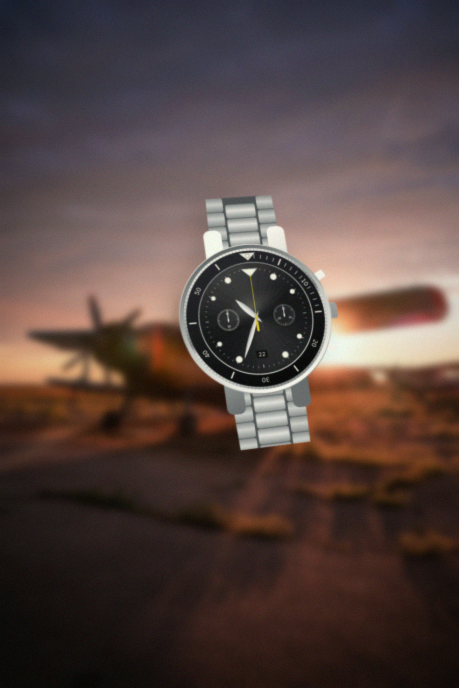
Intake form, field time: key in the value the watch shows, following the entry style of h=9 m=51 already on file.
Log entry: h=10 m=34
